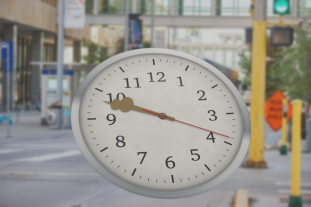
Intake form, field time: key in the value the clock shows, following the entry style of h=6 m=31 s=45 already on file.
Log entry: h=9 m=48 s=19
